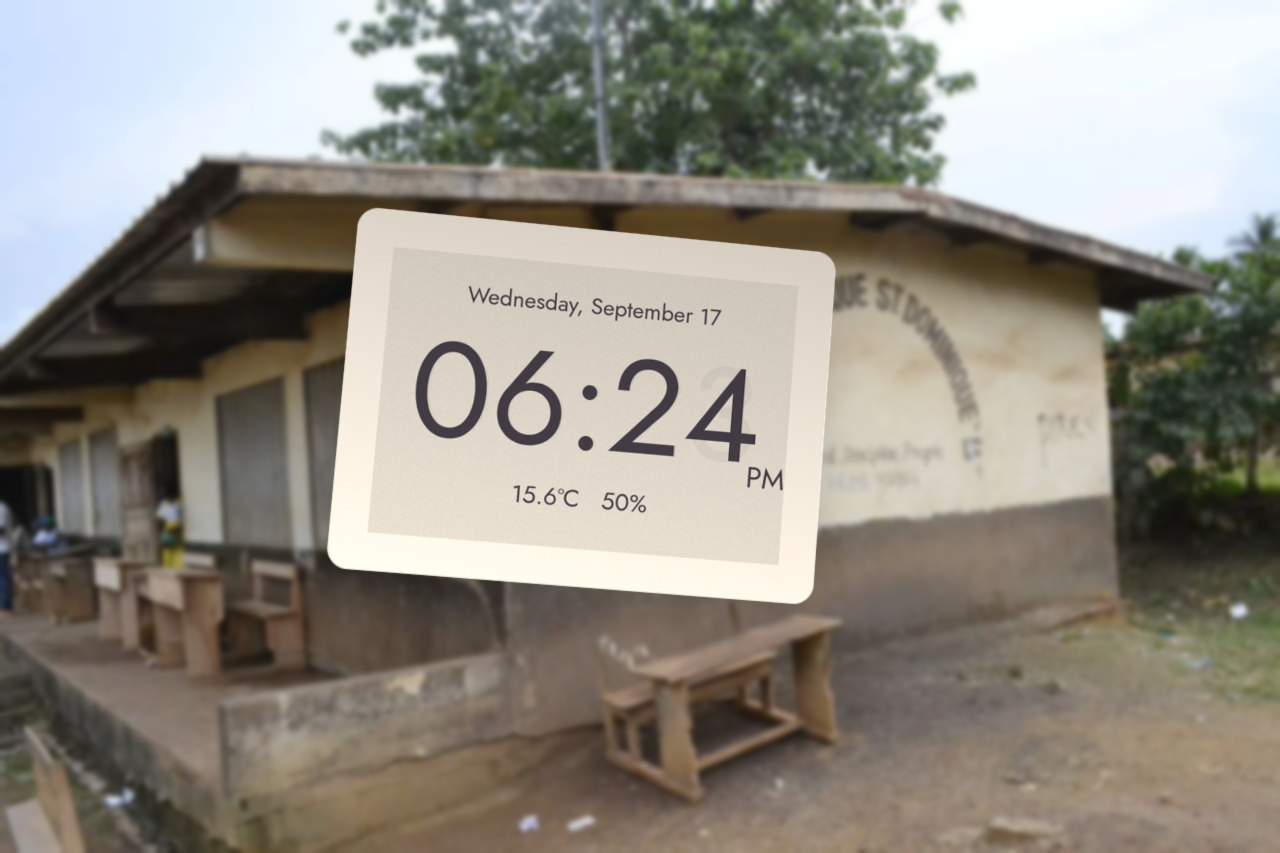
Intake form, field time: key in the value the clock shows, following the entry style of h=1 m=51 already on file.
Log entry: h=6 m=24
